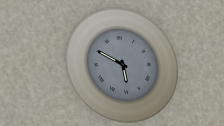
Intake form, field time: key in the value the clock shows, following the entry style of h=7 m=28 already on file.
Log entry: h=5 m=50
